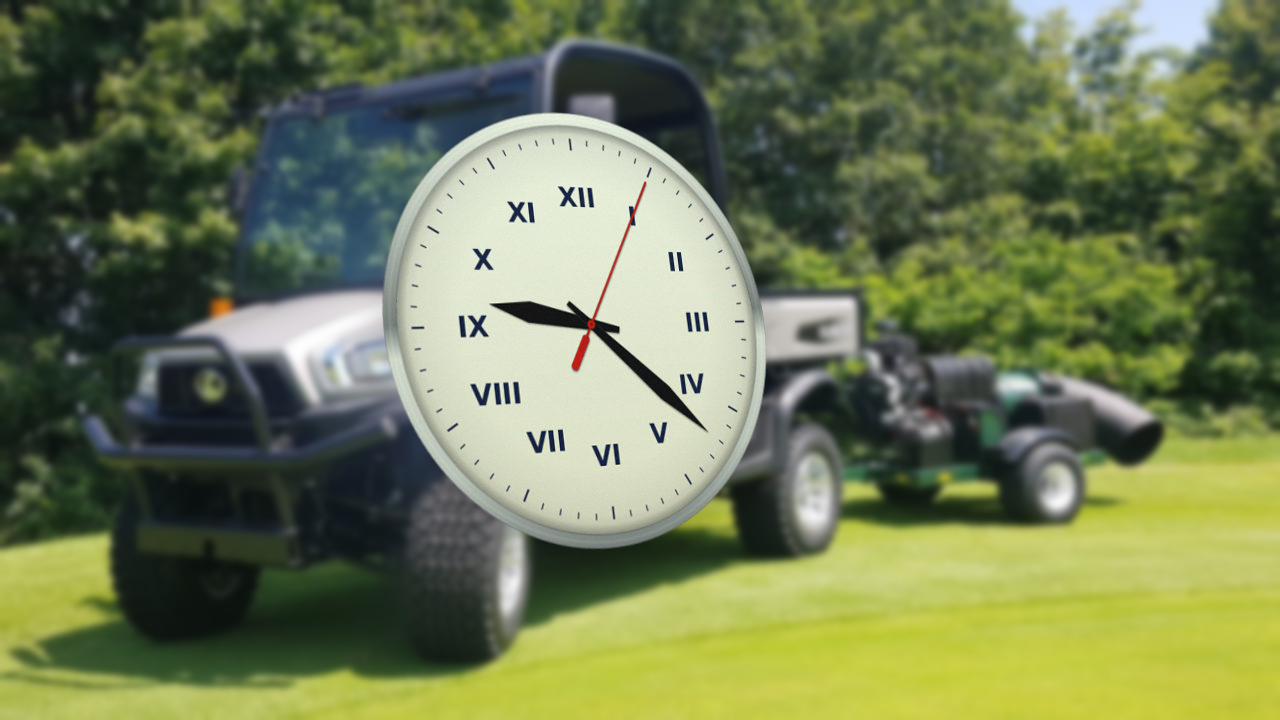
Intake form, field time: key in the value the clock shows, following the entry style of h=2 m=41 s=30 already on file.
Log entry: h=9 m=22 s=5
